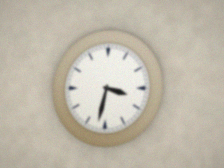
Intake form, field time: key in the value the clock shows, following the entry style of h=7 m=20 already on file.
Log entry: h=3 m=32
